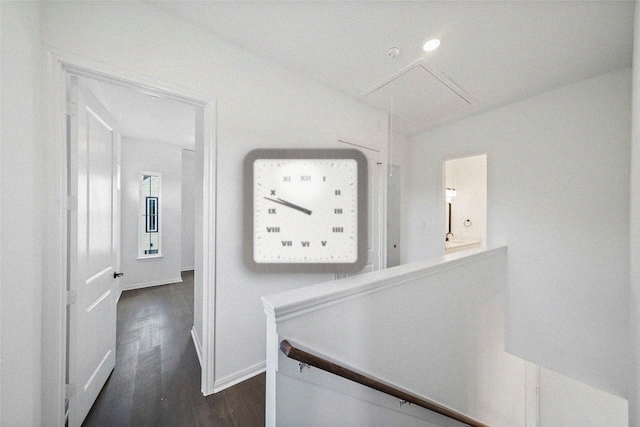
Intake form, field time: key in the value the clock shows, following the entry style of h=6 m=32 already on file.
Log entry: h=9 m=48
